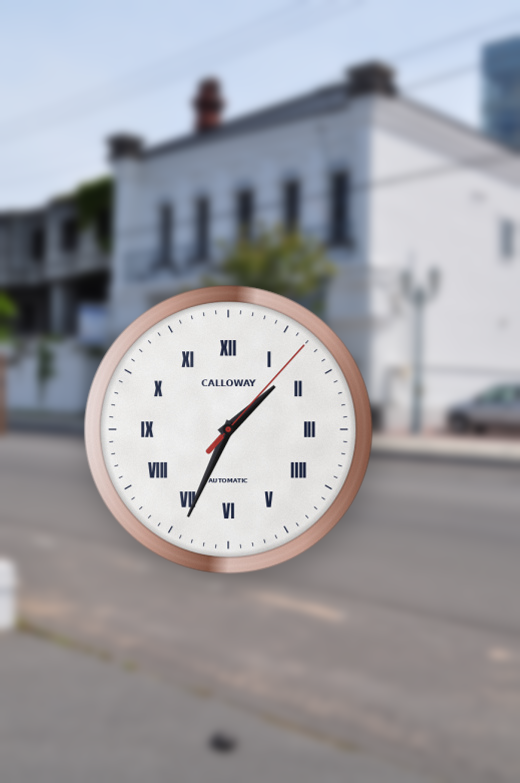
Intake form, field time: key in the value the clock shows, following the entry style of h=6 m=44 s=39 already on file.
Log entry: h=1 m=34 s=7
